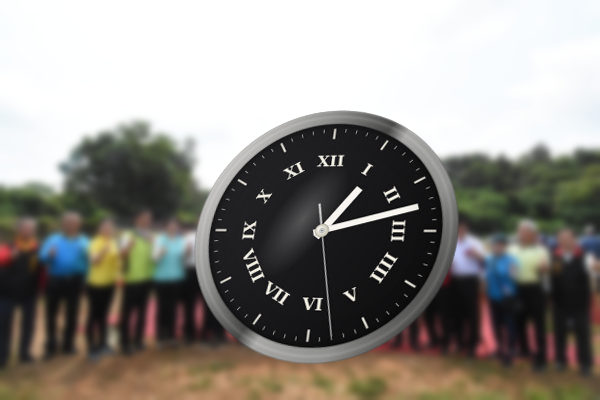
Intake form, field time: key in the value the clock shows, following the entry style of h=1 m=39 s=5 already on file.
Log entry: h=1 m=12 s=28
